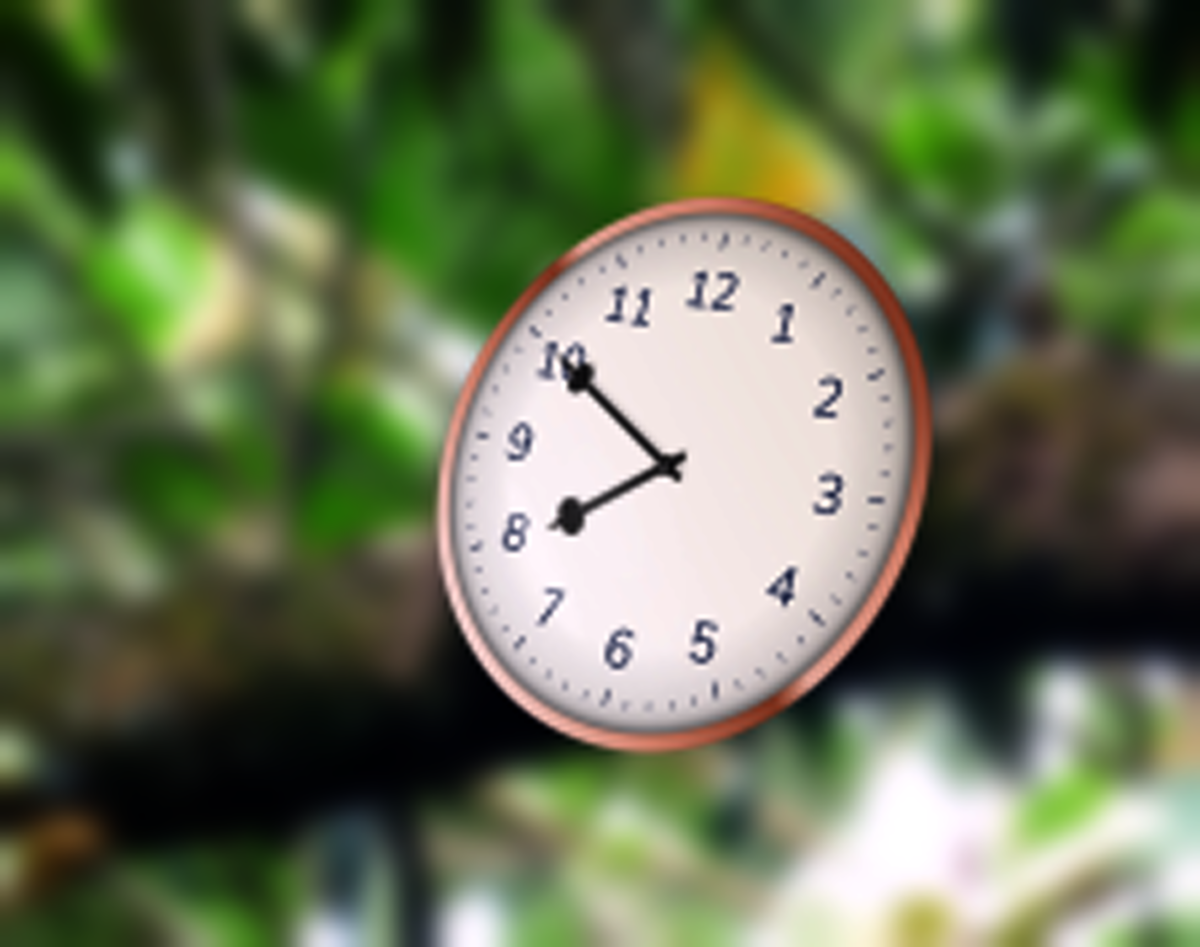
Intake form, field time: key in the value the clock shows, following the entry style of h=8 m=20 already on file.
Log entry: h=7 m=50
